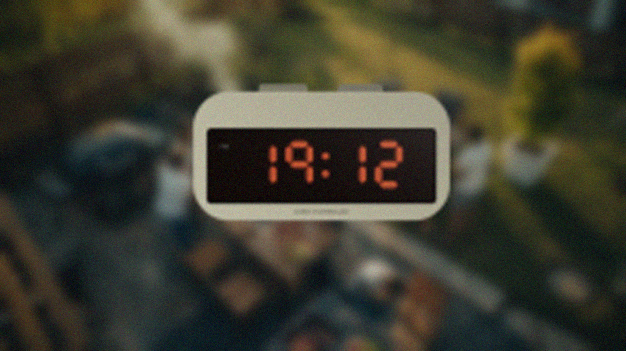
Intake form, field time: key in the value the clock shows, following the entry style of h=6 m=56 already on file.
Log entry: h=19 m=12
